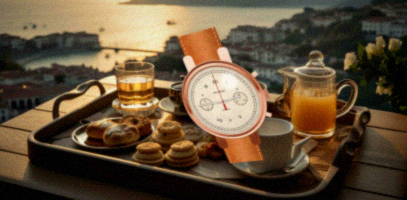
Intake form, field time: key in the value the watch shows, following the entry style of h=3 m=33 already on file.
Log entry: h=2 m=45
